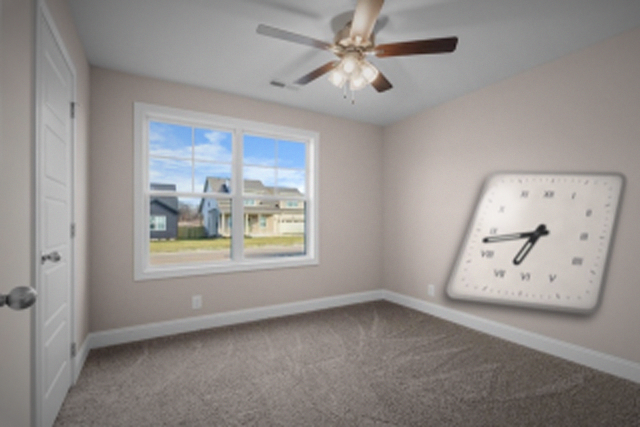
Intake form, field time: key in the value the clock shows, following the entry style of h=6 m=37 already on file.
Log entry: h=6 m=43
